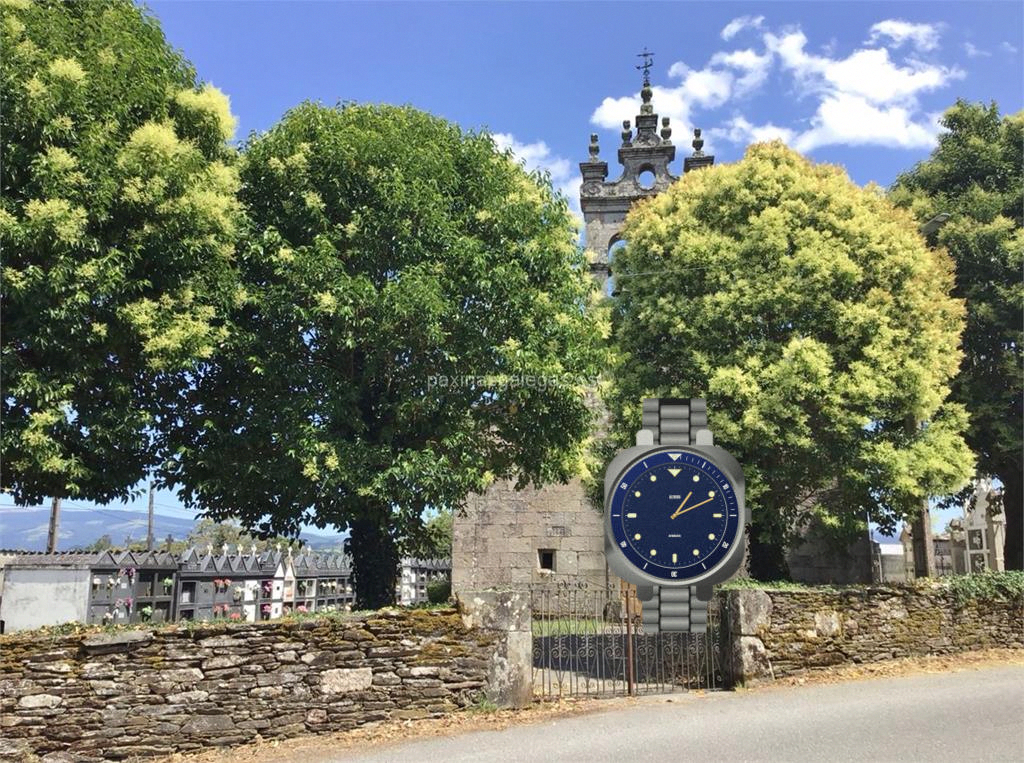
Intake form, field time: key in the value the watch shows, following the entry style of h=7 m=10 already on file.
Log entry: h=1 m=11
